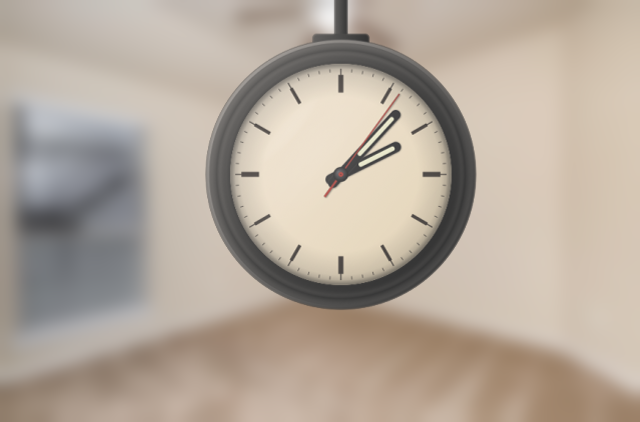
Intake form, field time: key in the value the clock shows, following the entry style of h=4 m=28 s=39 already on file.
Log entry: h=2 m=7 s=6
